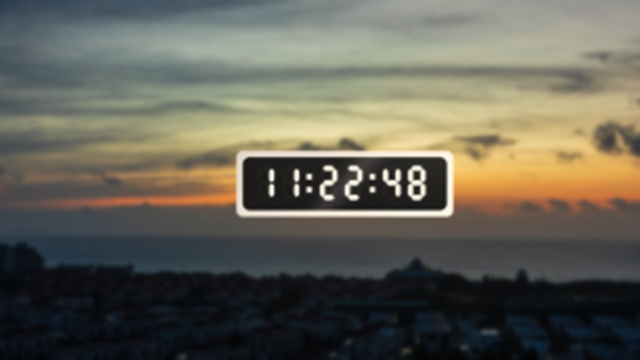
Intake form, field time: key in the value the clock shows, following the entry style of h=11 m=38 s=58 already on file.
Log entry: h=11 m=22 s=48
